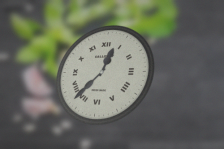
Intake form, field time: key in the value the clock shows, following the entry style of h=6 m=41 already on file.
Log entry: h=12 m=37
